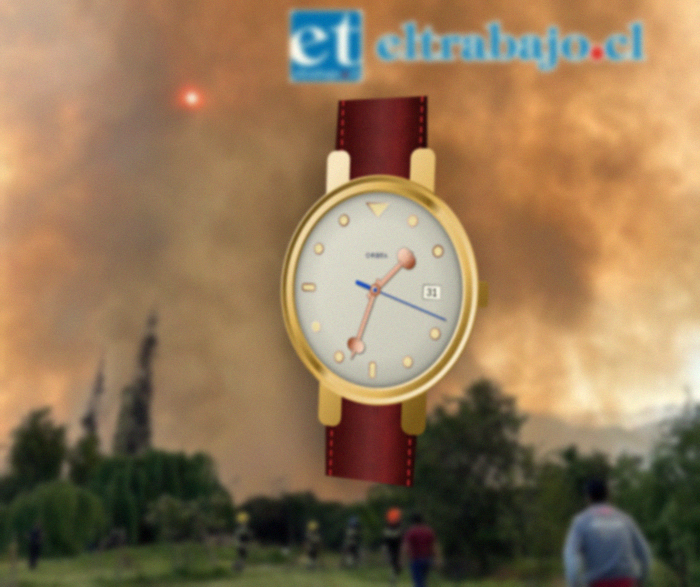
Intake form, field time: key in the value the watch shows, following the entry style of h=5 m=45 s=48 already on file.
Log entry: h=1 m=33 s=18
